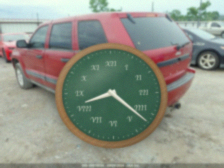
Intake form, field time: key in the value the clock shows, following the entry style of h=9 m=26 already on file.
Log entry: h=8 m=22
